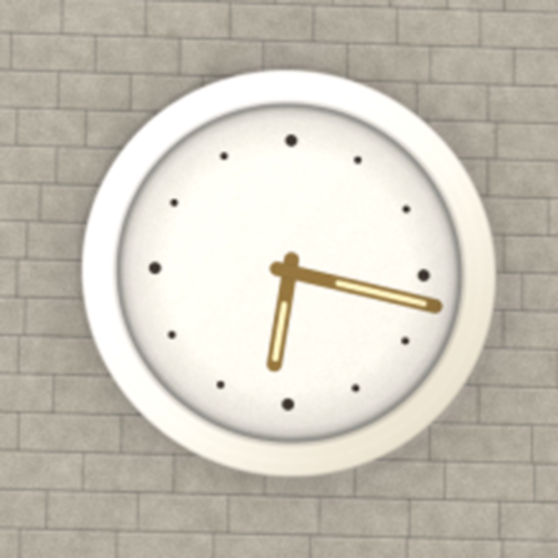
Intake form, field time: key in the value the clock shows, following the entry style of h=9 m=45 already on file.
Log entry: h=6 m=17
